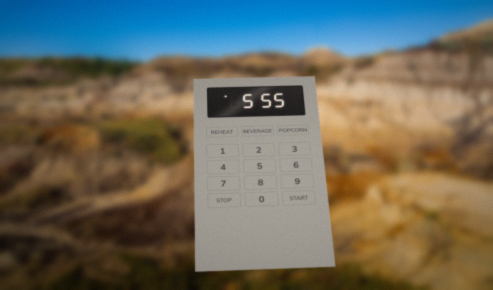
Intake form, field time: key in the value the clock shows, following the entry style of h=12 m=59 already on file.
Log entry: h=5 m=55
